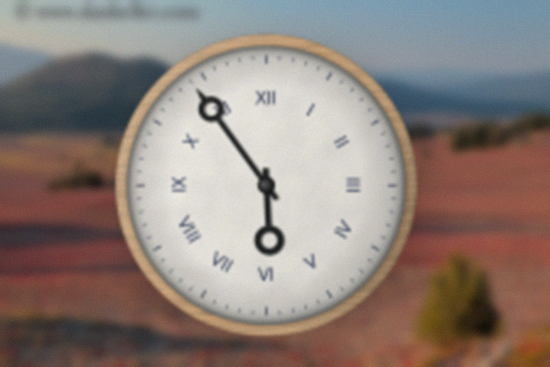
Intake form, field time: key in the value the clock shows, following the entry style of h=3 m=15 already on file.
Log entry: h=5 m=54
